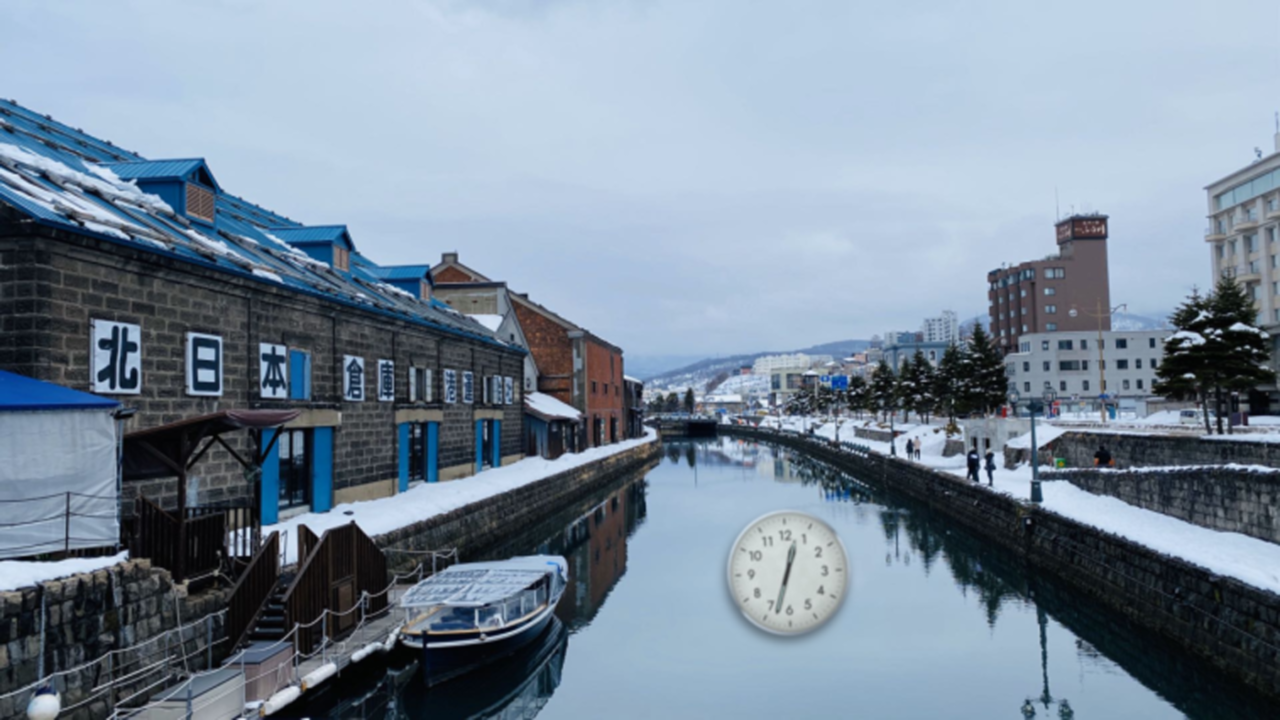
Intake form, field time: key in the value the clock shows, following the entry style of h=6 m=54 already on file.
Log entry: h=12 m=33
